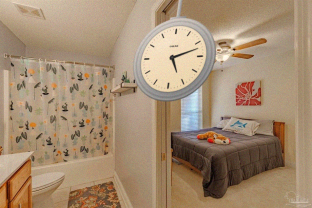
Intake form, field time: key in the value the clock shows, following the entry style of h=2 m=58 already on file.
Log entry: h=5 m=12
